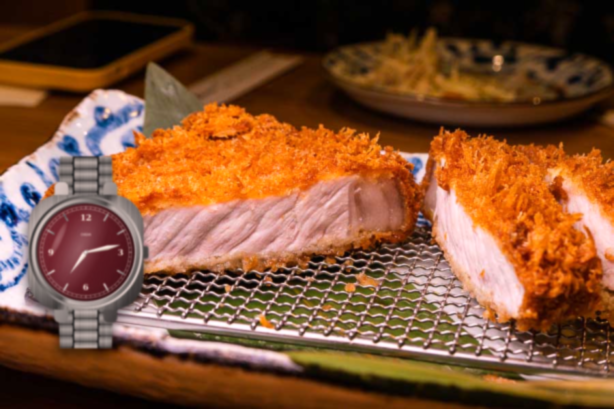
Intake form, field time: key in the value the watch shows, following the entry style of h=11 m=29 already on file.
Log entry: h=7 m=13
